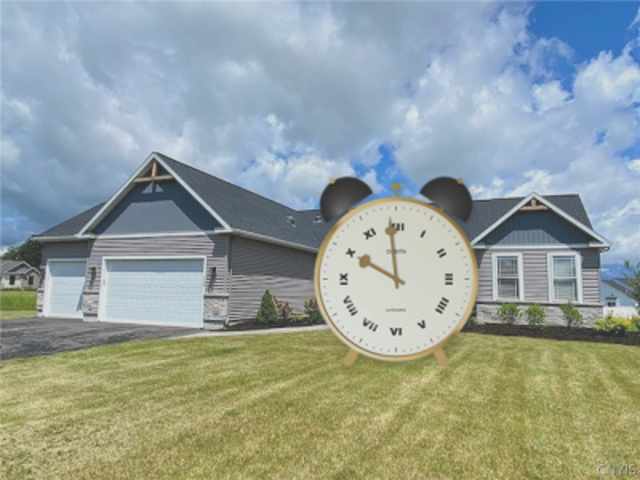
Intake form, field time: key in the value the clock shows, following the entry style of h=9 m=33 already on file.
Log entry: h=9 m=59
